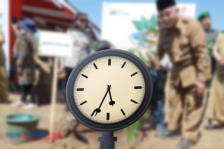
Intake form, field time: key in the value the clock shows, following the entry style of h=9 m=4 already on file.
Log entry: h=5 m=34
